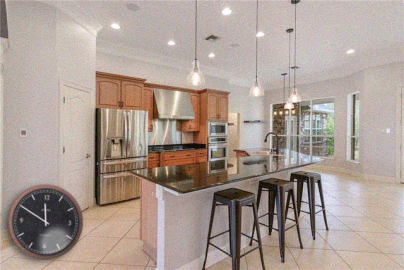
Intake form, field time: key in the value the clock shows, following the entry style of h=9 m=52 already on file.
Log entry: h=11 m=50
